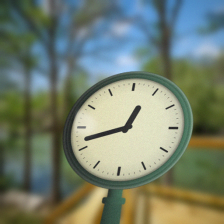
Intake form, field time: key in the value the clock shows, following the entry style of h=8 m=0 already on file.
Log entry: h=12 m=42
